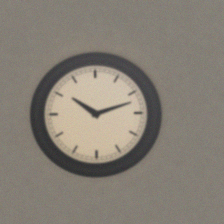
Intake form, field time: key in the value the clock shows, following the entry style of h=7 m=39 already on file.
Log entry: h=10 m=12
